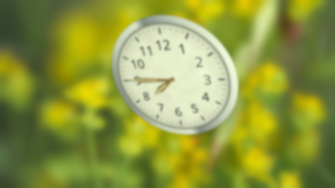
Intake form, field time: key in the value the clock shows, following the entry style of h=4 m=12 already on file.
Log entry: h=7 m=45
